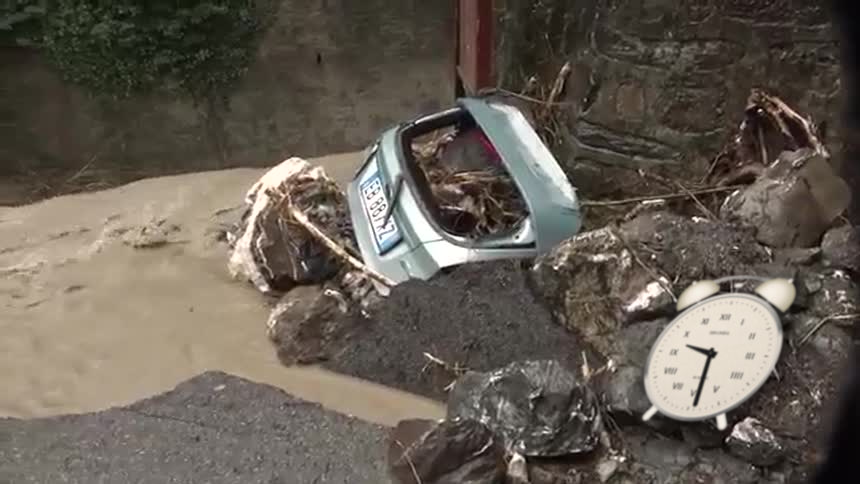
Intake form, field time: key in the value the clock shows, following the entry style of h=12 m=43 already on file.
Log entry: h=9 m=29
